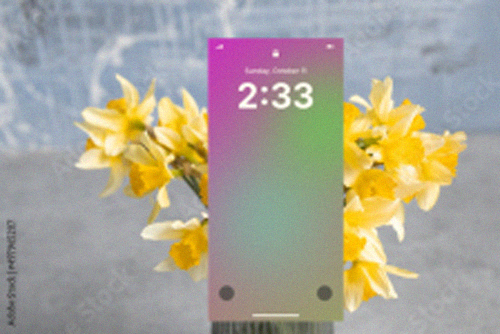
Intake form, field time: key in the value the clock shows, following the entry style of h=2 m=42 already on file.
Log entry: h=2 m=33
